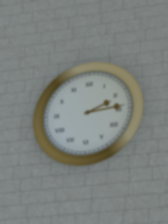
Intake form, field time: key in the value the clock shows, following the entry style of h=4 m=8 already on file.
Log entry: h=2 m=14
